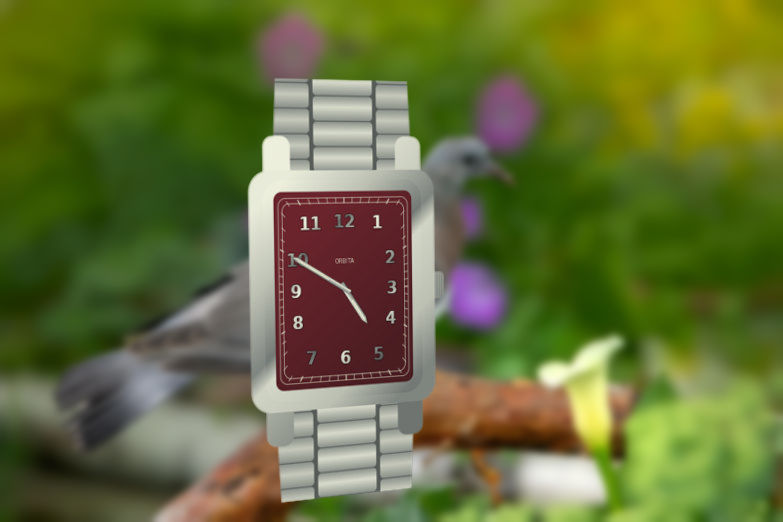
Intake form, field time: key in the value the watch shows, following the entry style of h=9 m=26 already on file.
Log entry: h=4 m=50
